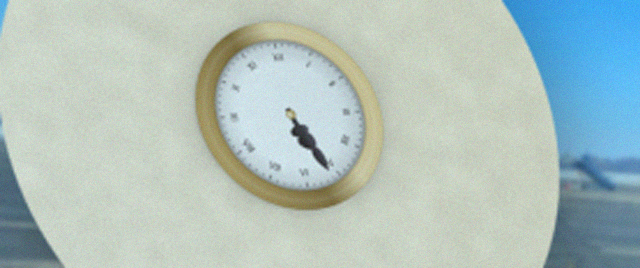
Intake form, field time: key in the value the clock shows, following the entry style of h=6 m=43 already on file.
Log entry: h=5 m=26
